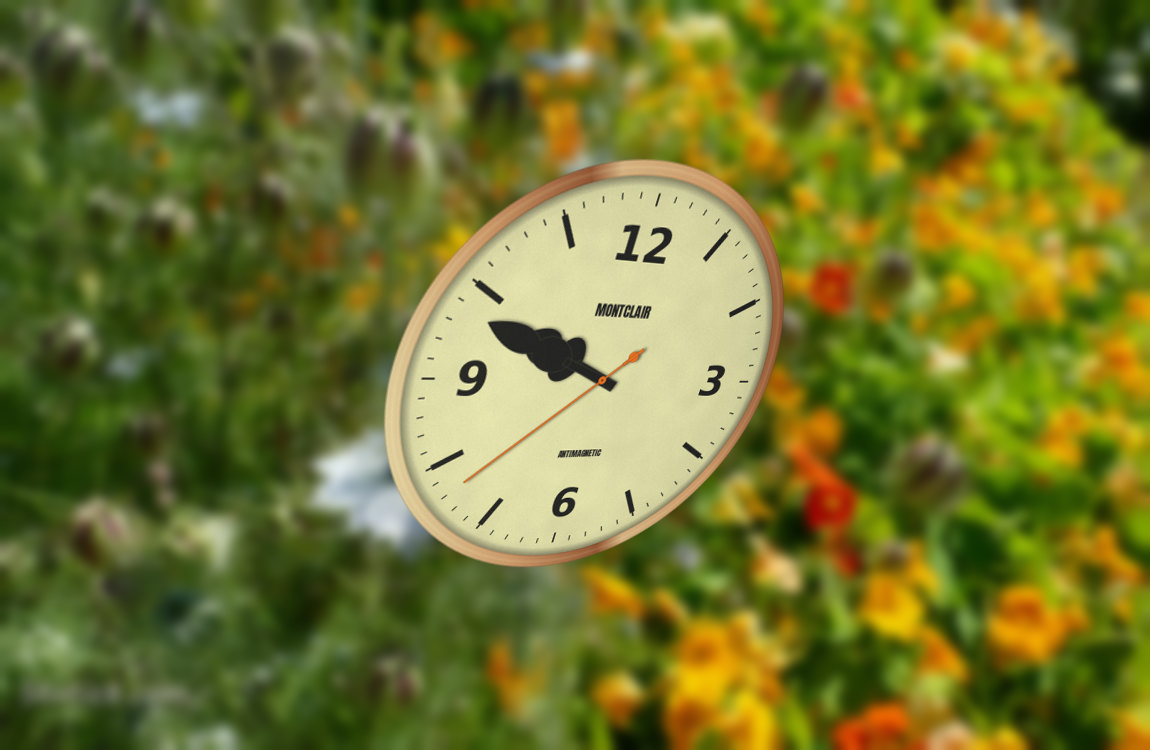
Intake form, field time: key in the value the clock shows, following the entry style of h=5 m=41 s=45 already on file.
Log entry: h=9 m=48 s=38
